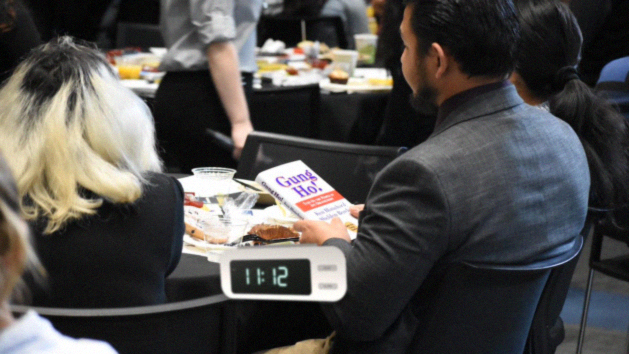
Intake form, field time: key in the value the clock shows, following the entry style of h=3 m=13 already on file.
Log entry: h=11 m=12
